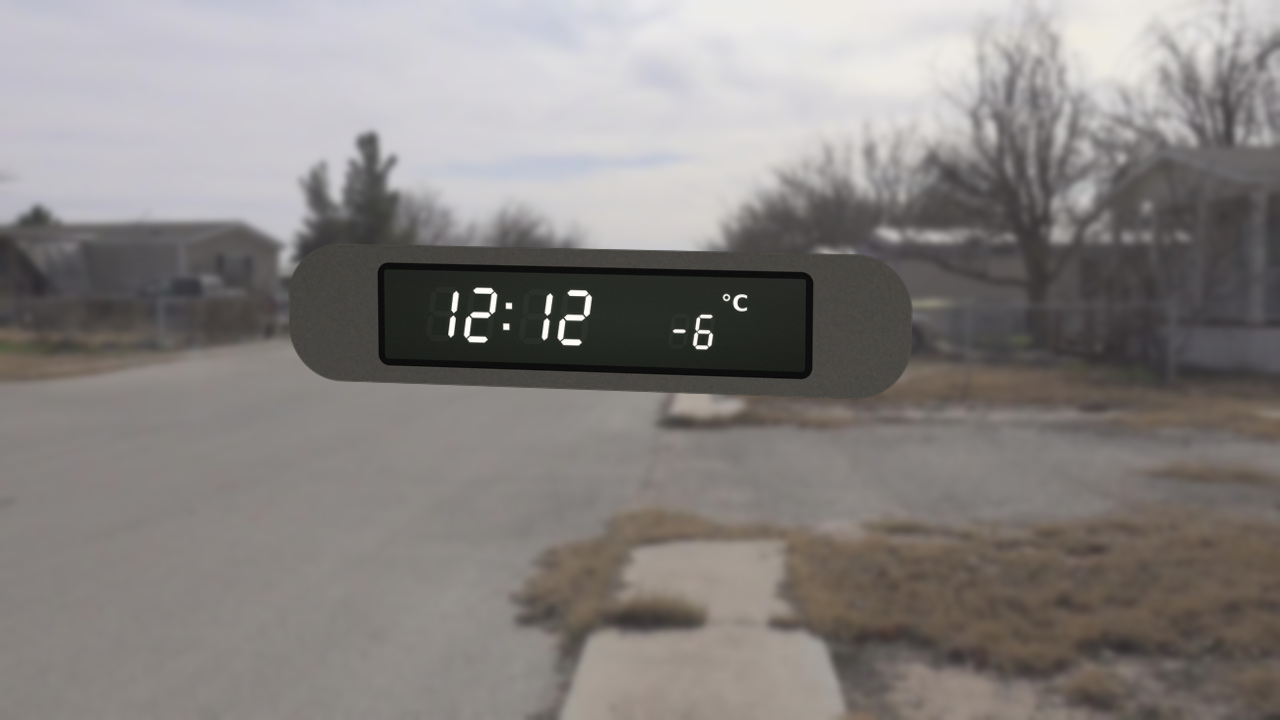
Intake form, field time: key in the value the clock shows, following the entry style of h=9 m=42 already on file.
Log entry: h=12 m=12
